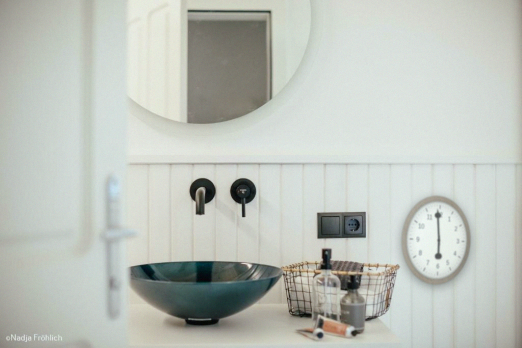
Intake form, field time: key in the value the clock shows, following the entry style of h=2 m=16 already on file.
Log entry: h=5 m=59
